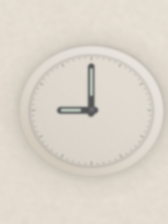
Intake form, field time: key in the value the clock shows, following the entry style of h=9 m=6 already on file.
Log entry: h=9 m=0
